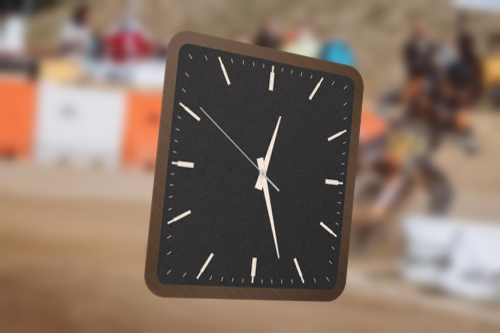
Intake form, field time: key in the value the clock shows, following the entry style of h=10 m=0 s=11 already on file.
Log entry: h=12 m=26 s=51
